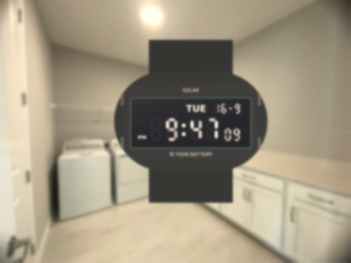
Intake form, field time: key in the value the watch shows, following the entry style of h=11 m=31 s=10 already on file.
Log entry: h=9 m=47 s=9
